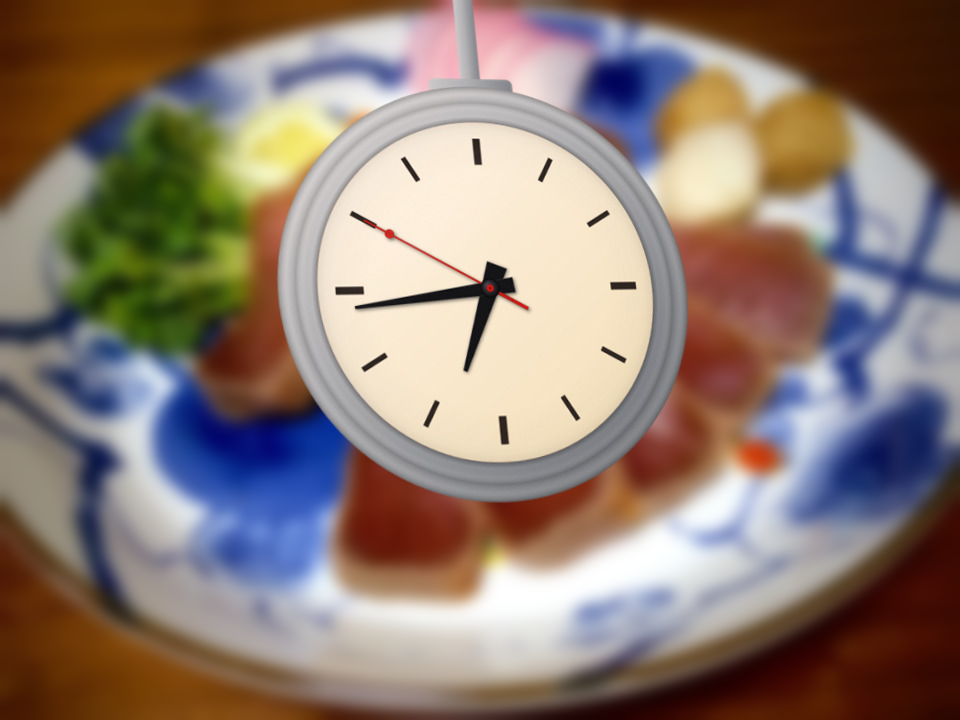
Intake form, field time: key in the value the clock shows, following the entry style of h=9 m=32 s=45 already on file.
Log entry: h=6 m=43 s=50
